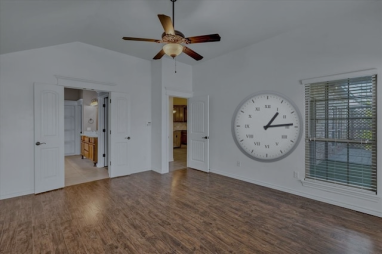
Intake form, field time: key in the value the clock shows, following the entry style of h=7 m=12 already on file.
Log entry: h=1 m=14
